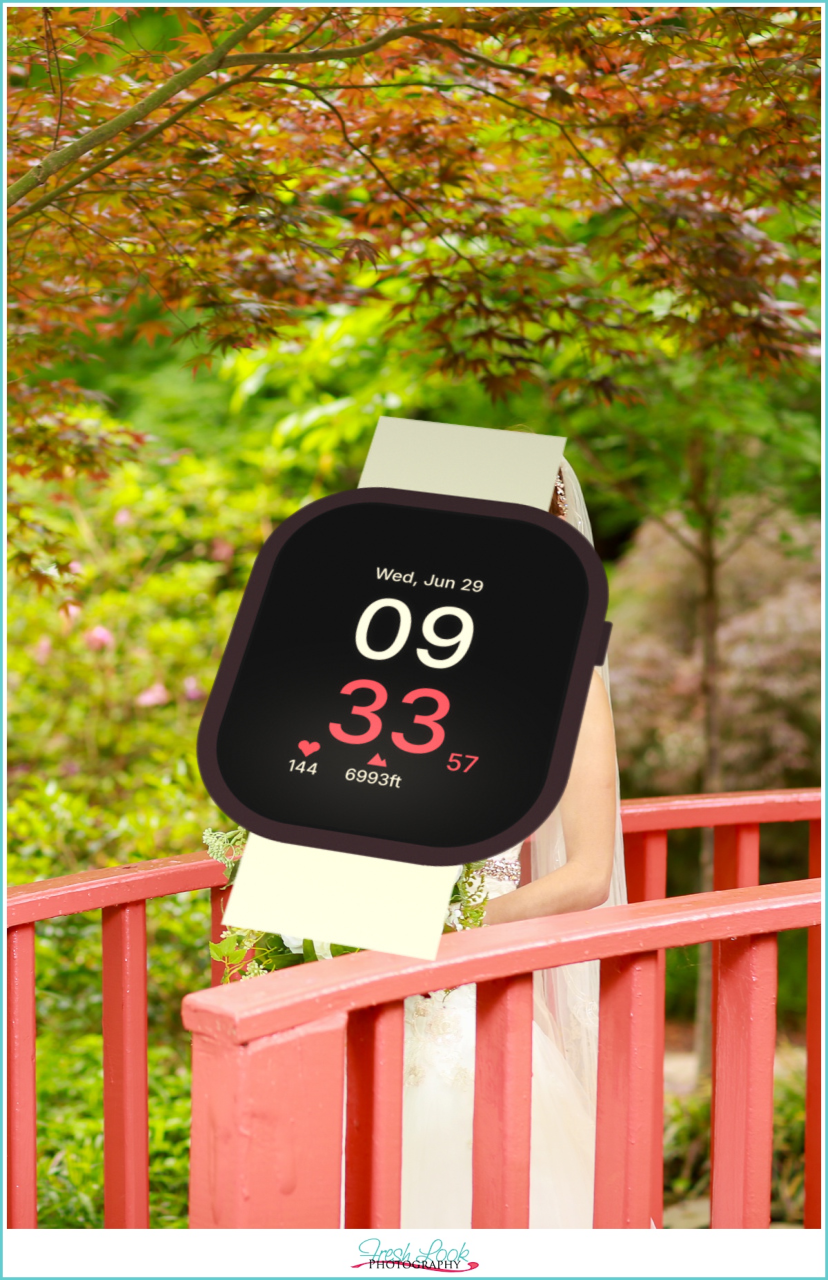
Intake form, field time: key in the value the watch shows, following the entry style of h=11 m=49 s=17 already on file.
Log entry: h=9 m=33 s=57
